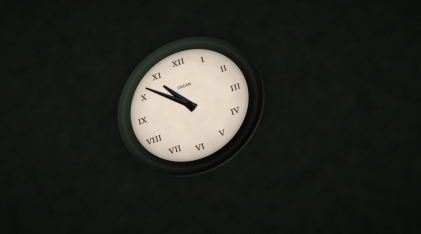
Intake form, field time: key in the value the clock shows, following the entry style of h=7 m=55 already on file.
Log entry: h=10 m=52
